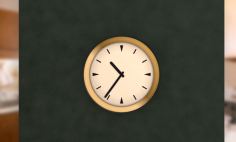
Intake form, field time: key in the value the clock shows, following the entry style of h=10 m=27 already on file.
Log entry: h=10 m=36
